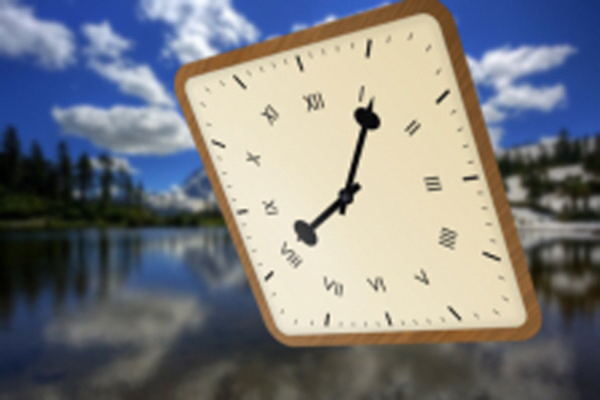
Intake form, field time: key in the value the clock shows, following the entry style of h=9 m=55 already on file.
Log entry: h=8 m=6
